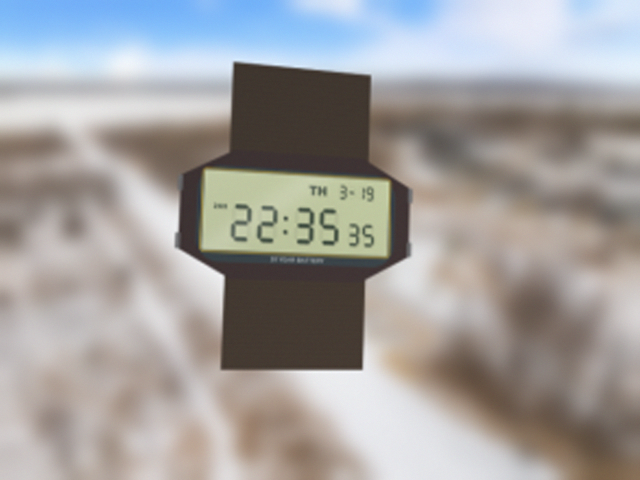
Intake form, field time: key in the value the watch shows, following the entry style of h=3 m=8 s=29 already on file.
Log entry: h=22 m=35 s=35
